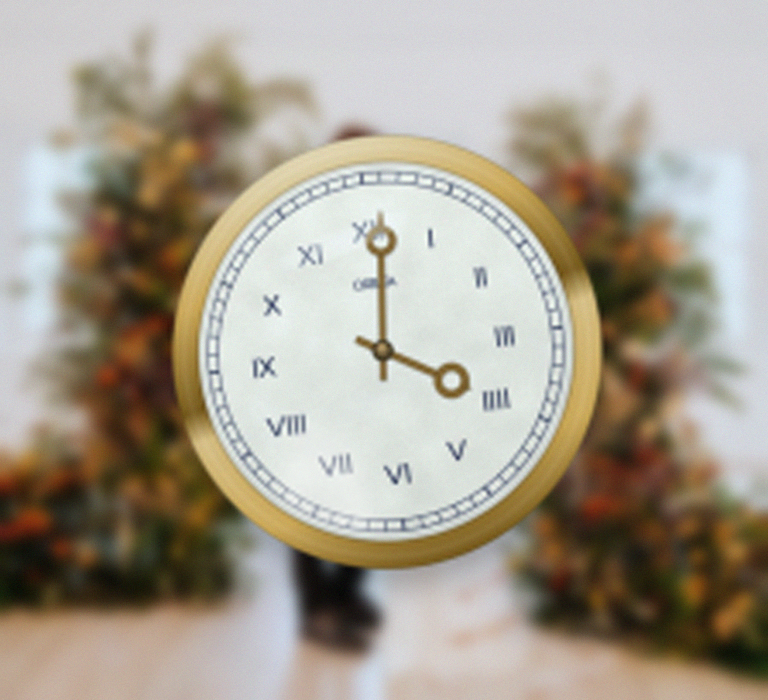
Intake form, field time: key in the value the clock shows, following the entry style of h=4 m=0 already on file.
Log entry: h=4 m=1
